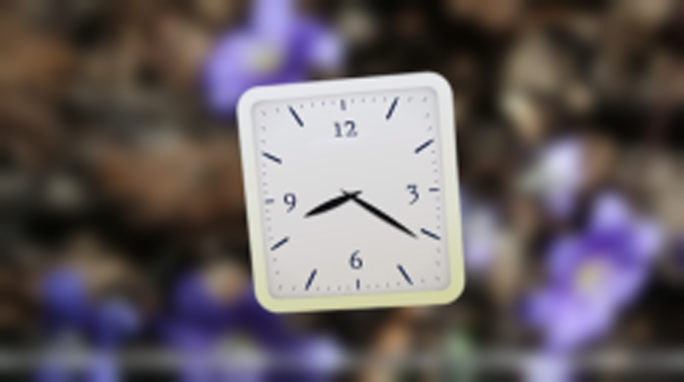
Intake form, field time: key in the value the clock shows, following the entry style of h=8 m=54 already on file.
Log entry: h=8 m=21
